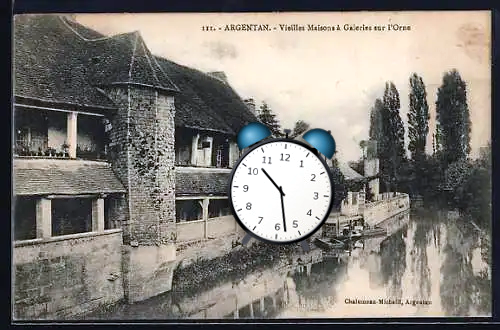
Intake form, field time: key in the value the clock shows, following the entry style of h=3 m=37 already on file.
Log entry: h=10 m=28
